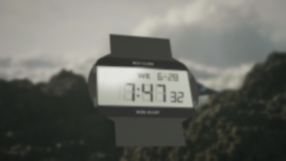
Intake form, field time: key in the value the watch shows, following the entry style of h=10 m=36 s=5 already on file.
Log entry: h=7 m=47 s=32
